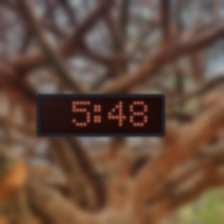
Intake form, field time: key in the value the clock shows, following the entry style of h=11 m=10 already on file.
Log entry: h=5 m=48
